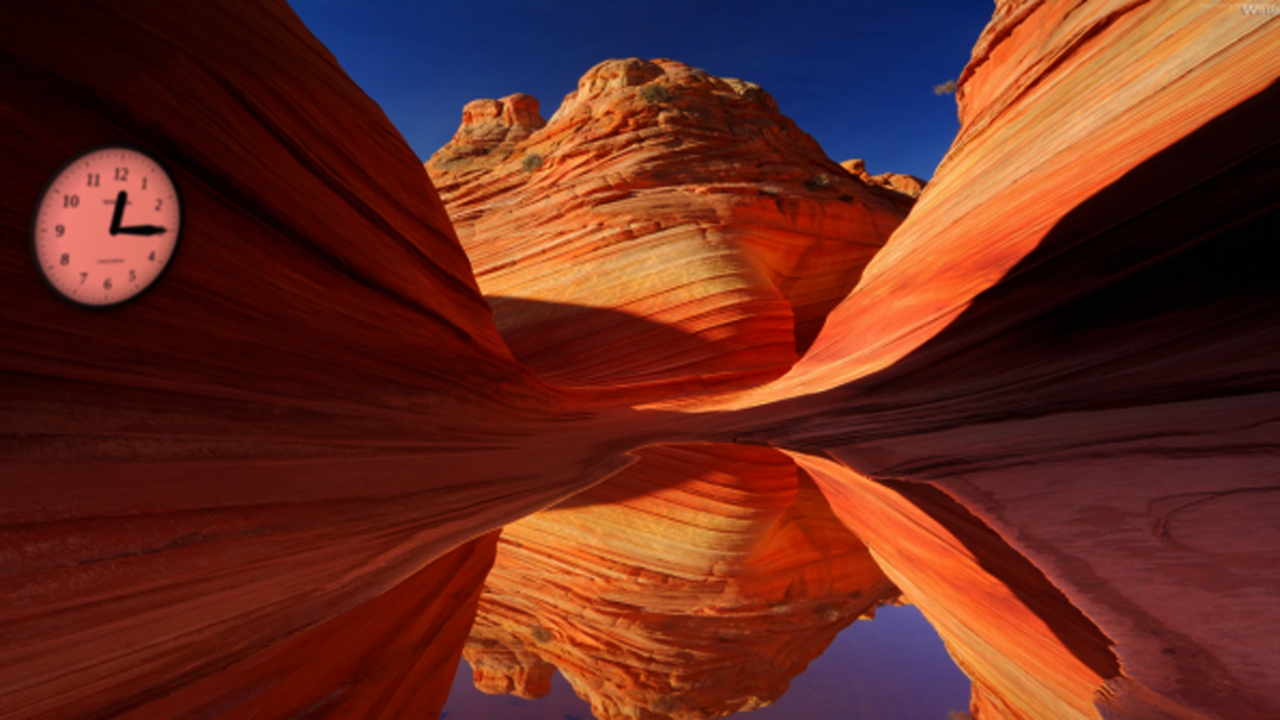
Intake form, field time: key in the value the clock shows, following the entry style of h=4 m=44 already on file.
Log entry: h=12 m=15
